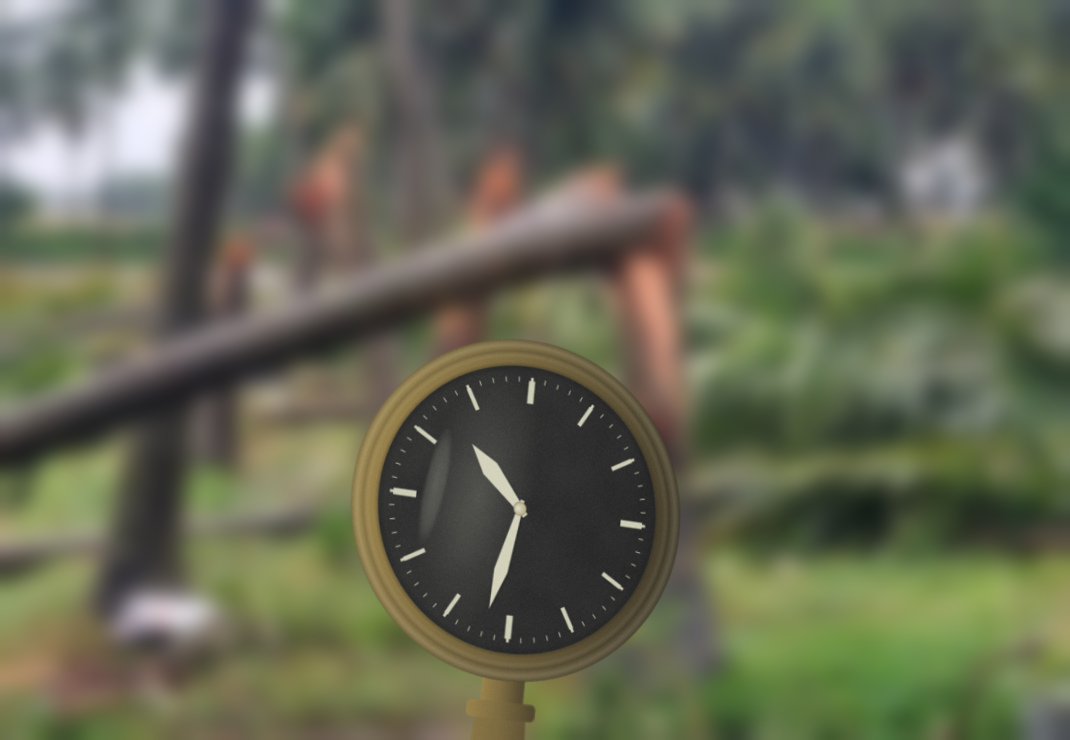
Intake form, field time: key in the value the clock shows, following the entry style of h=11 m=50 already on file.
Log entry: h=10 m=32
